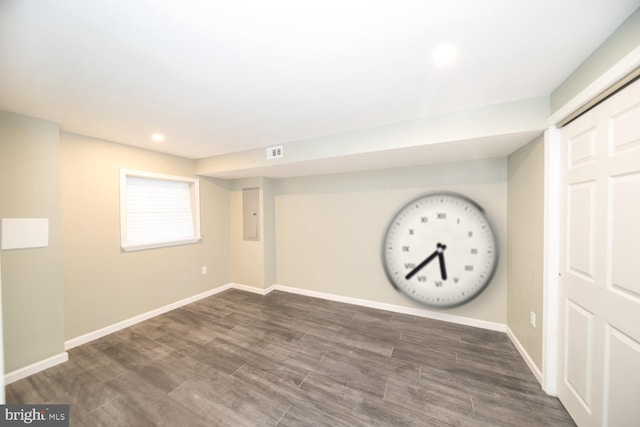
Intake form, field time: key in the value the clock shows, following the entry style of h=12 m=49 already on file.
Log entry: h=5 m=38
